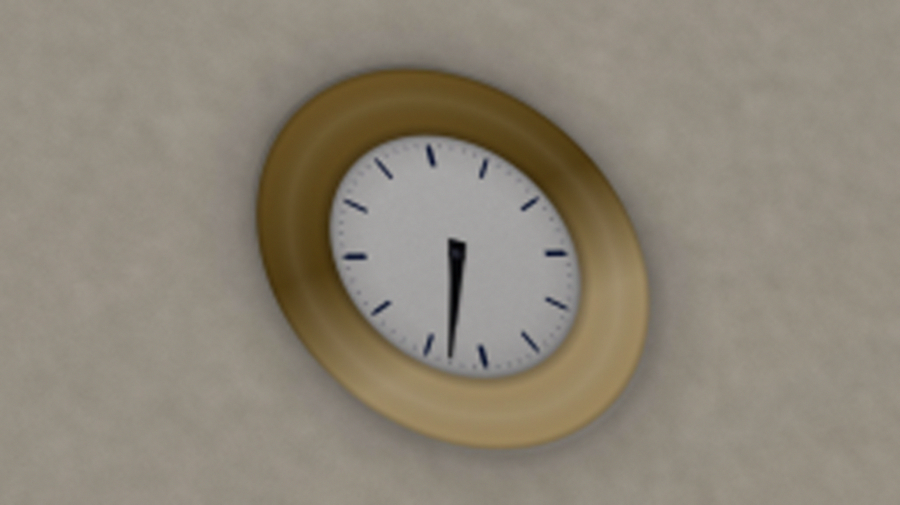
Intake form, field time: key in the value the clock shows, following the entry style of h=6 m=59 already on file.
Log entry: h=6 m=33
